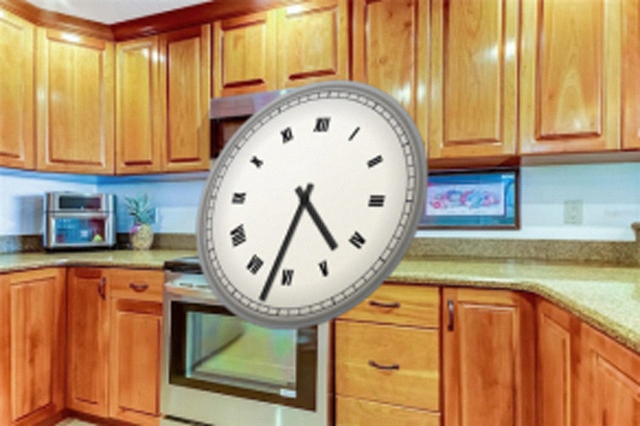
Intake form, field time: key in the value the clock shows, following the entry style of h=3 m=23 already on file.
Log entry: h=4 m=32
